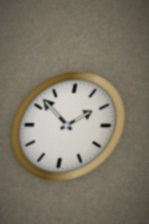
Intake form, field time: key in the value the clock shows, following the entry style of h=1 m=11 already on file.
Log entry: h=1 m=52
